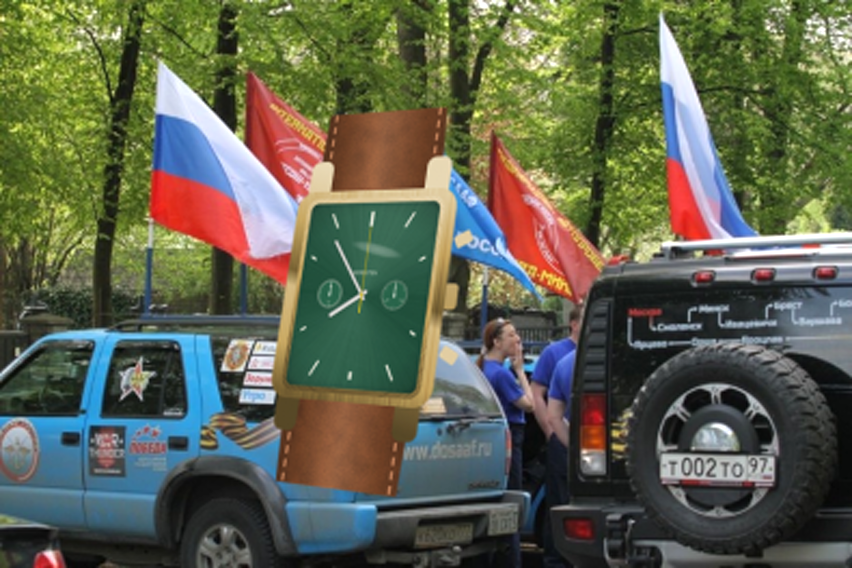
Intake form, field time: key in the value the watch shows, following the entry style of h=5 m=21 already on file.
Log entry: h=7 m=54
